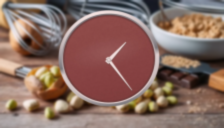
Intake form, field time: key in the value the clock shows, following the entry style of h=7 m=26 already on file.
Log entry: h=1 m=24
